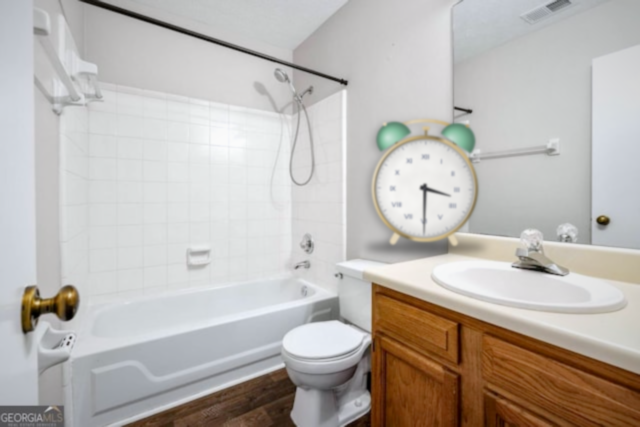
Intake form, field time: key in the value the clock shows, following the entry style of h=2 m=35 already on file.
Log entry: h=3 m=30
